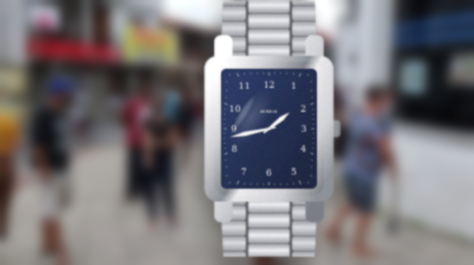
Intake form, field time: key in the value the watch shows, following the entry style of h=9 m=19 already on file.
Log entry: h=1 m=43
